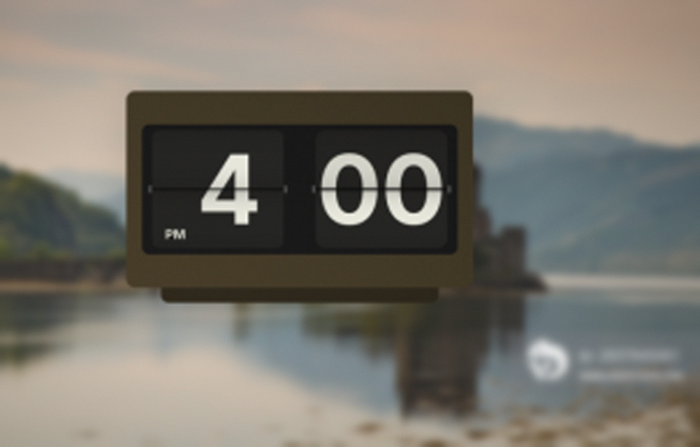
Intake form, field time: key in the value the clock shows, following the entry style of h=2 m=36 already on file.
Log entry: h=4 m=0
